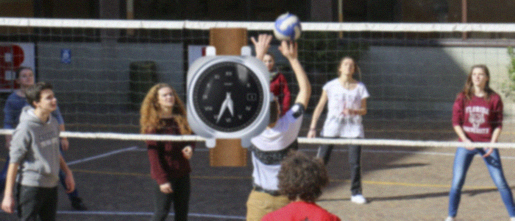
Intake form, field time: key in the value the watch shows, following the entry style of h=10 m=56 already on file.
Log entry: h=5 m=34
